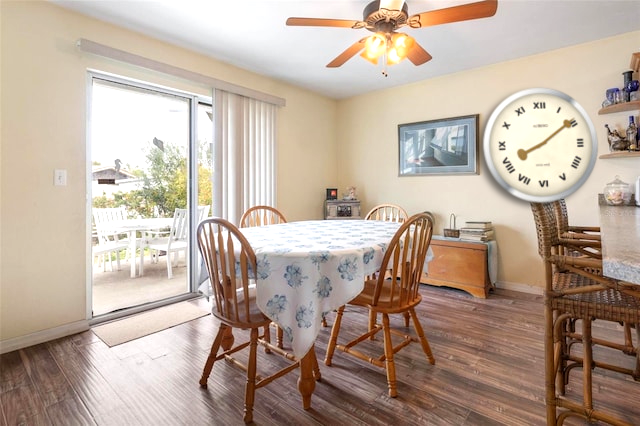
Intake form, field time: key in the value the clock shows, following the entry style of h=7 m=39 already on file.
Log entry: h=8 m=9
